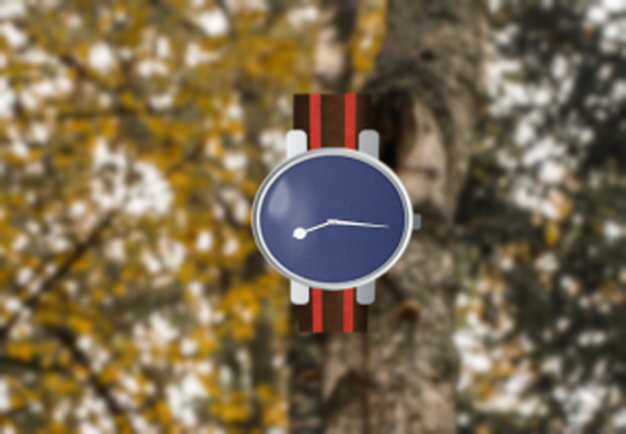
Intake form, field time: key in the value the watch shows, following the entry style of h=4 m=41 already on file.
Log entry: h=8 m=16
